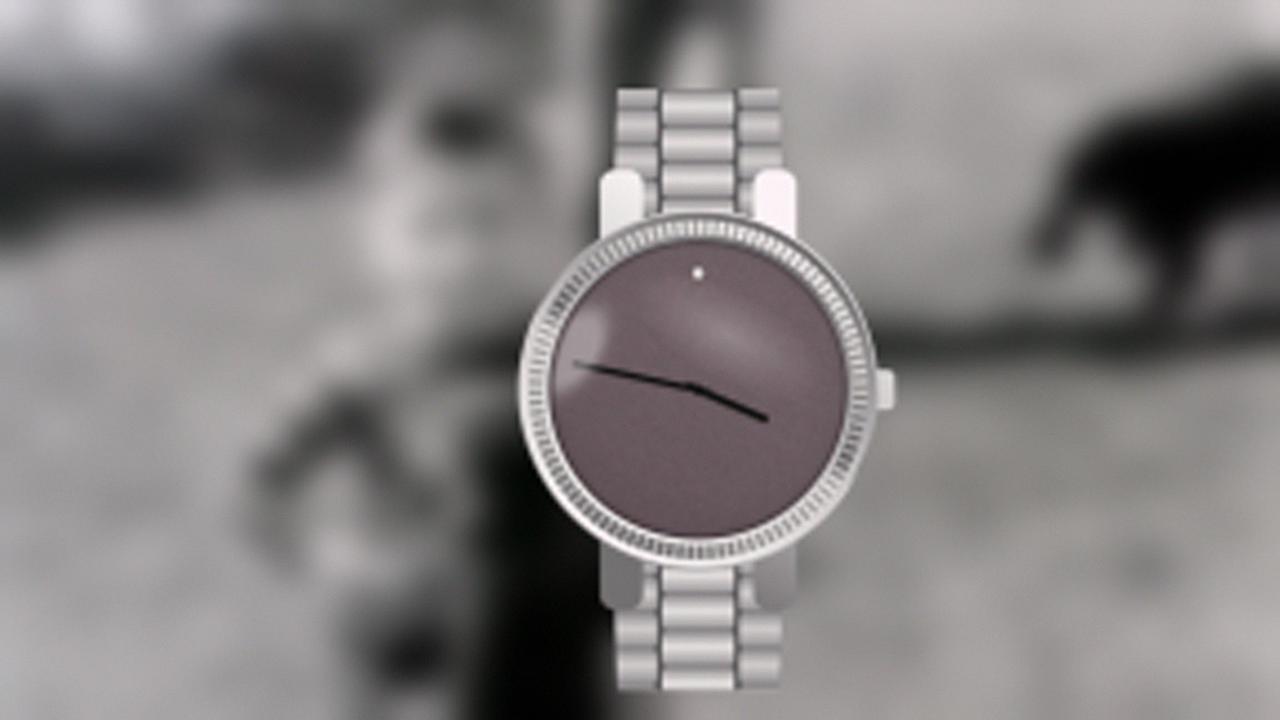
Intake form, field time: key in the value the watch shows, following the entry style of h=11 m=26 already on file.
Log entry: h=3 m=47
